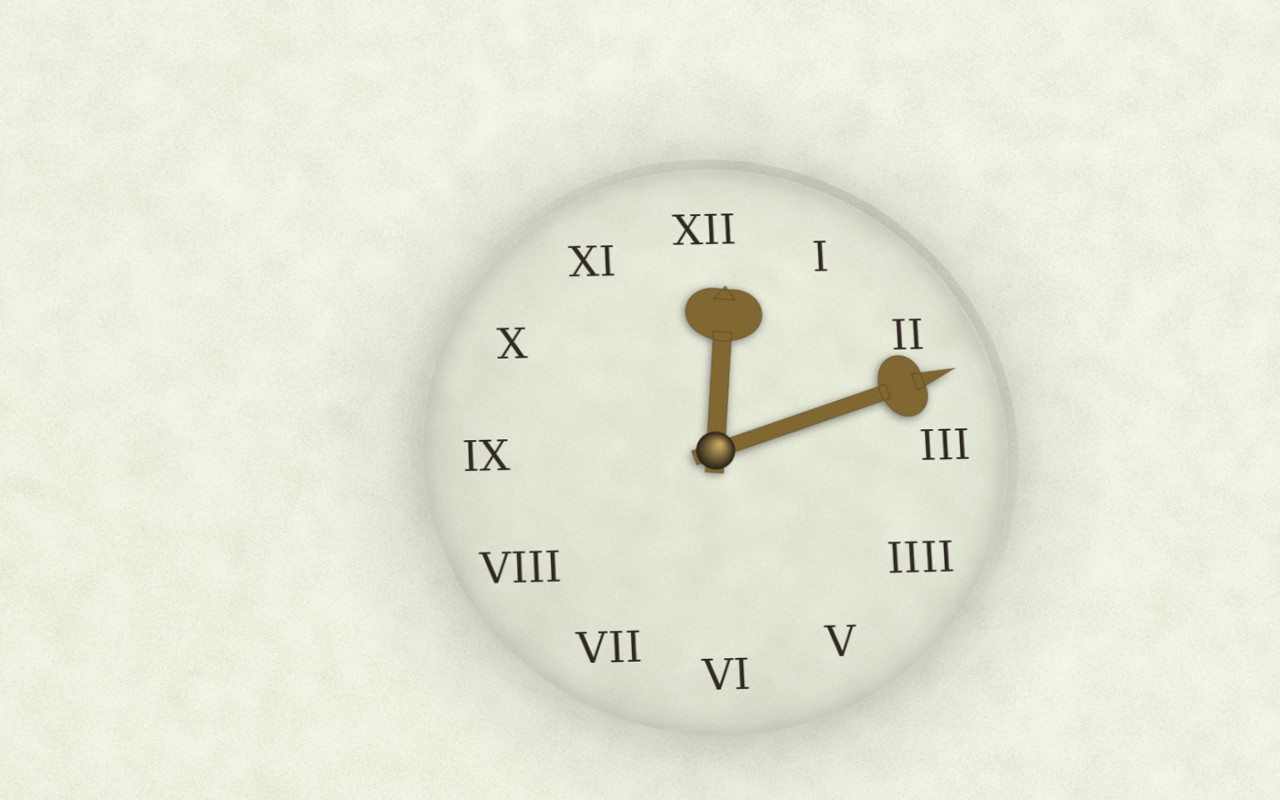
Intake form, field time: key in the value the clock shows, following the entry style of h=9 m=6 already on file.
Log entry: h=12 m=12
